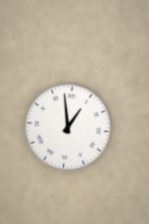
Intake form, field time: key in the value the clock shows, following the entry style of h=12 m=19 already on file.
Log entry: h=12 m=58
